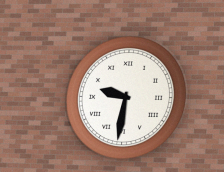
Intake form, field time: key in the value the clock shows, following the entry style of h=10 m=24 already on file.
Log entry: h=9 m=31
